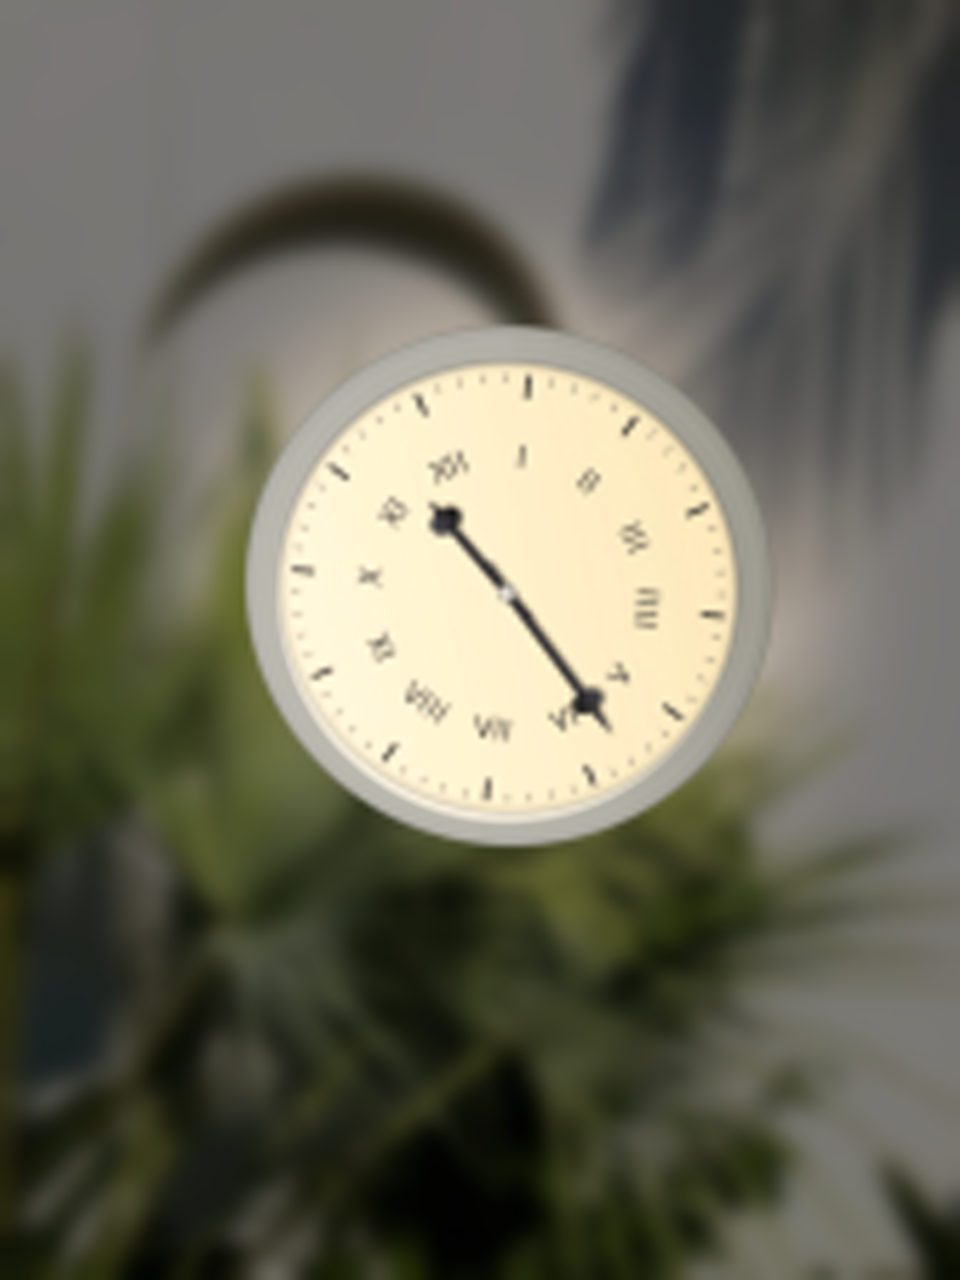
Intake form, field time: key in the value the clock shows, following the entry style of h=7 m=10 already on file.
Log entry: h=11 m=28
